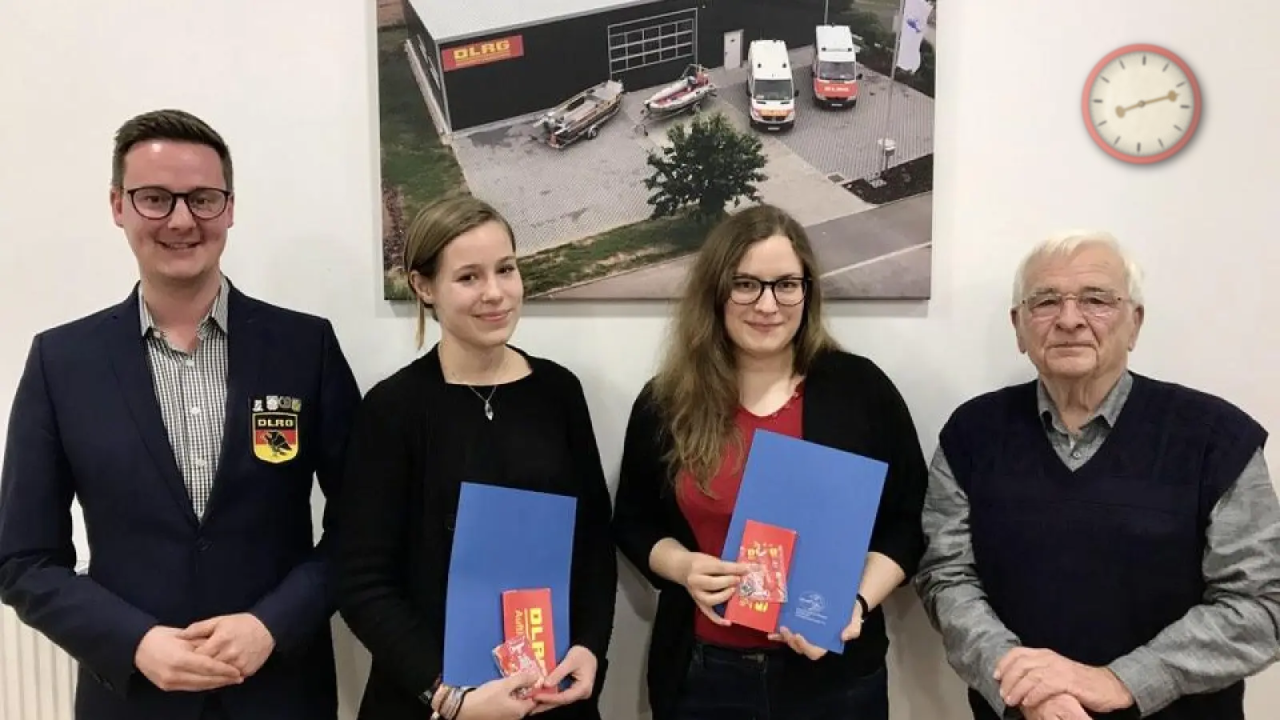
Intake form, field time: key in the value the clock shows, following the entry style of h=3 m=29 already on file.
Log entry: h=8 m=12
